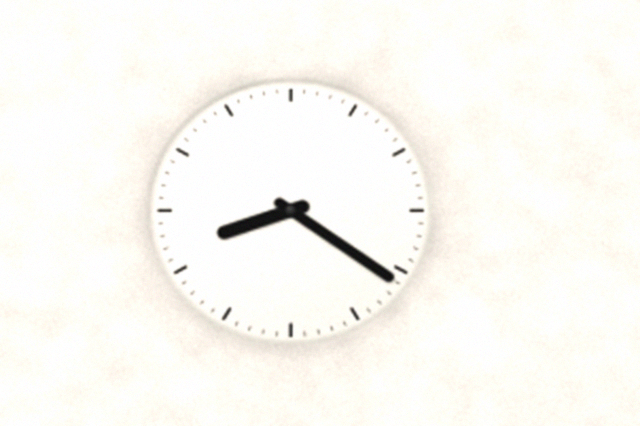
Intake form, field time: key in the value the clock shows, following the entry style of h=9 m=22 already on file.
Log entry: h=8 m=21
